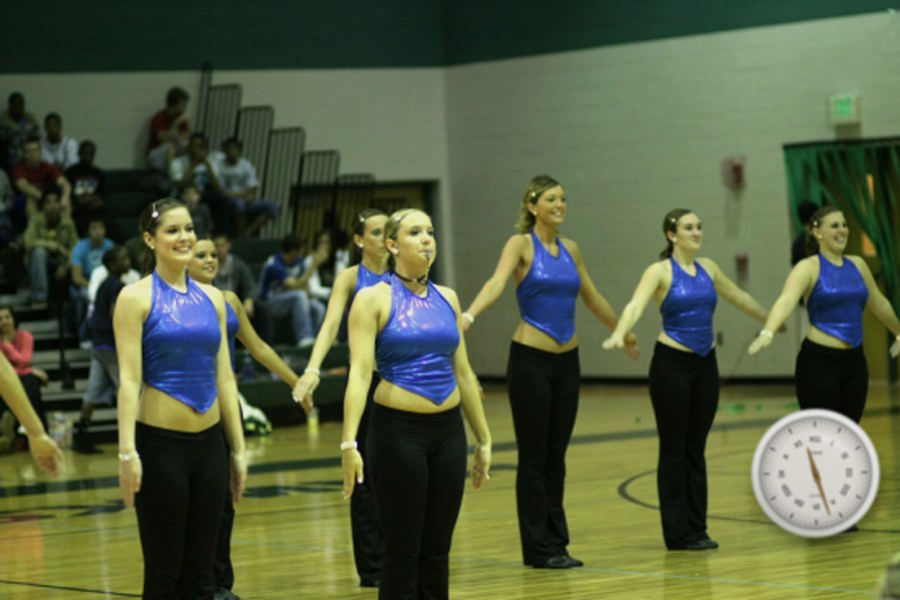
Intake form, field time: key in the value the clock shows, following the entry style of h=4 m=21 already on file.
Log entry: h=11 m=27
